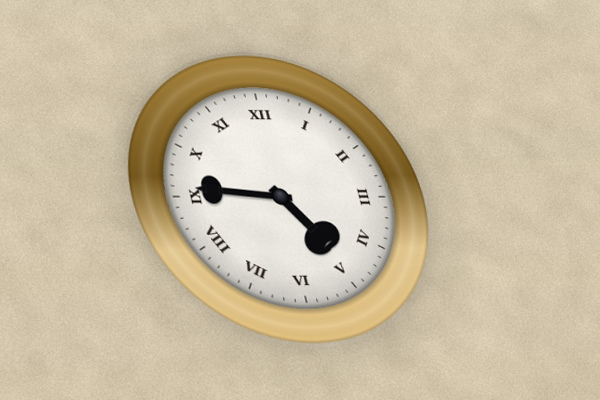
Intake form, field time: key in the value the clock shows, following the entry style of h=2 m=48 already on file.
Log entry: h=4 m=46
